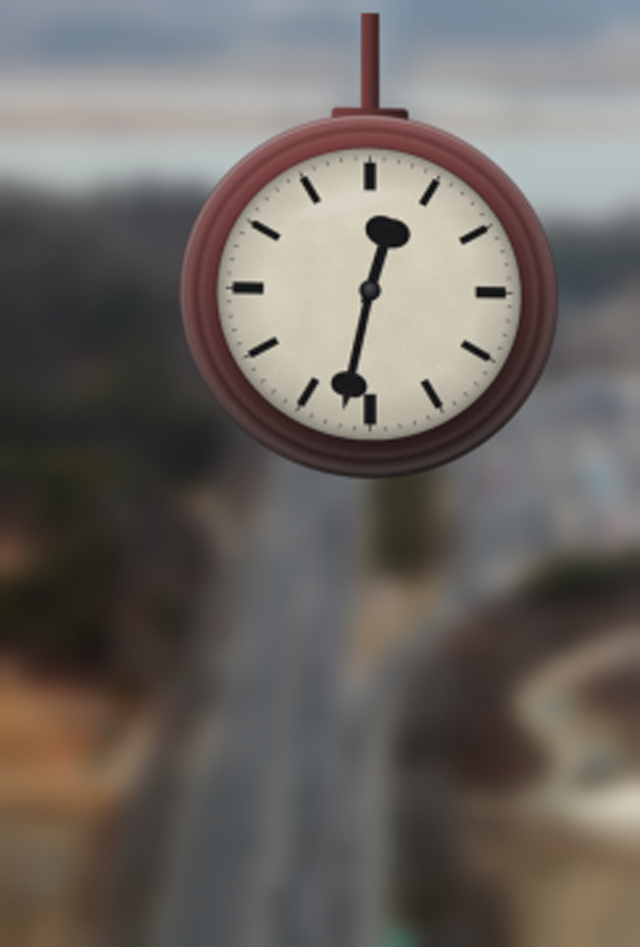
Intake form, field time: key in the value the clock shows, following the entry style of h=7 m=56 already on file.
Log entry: h=12 m=32
